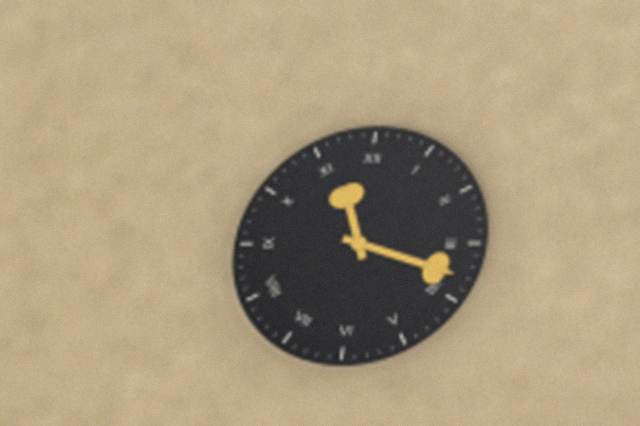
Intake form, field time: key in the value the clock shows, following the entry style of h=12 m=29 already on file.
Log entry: h=11 m=18
